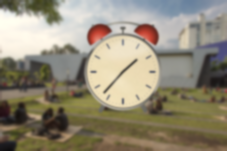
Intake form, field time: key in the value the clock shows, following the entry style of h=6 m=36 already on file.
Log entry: h=1 m=37
